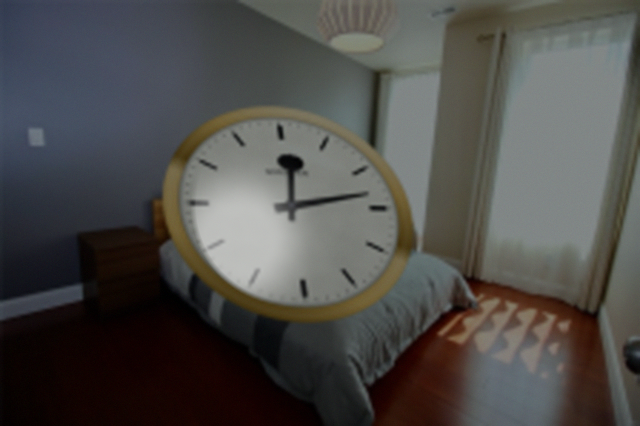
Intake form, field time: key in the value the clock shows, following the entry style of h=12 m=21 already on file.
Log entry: h=12 m=13
